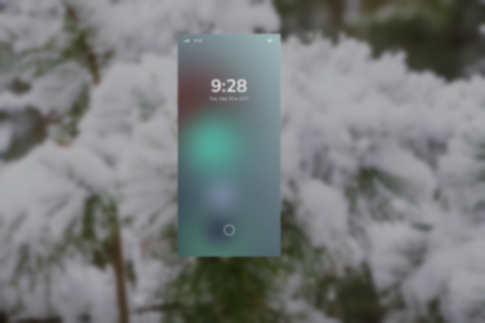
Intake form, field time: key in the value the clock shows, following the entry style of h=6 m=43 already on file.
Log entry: h=9 m=28
